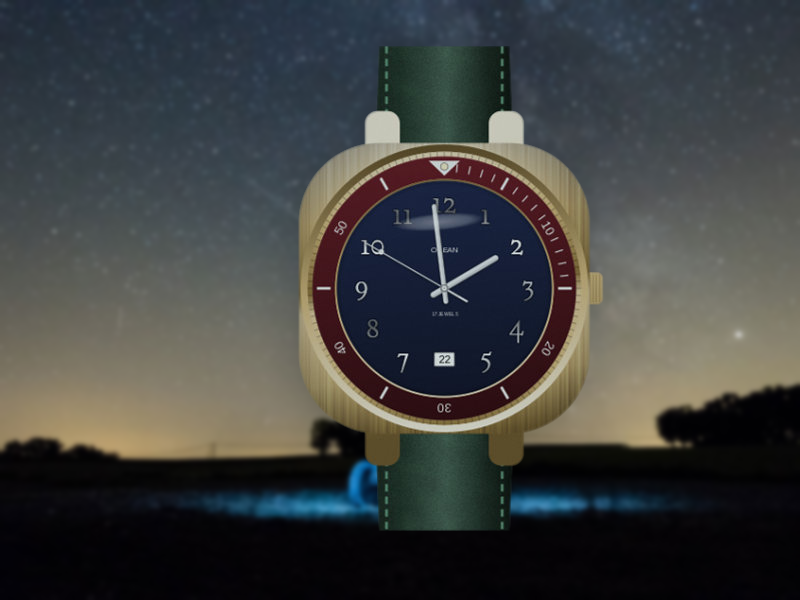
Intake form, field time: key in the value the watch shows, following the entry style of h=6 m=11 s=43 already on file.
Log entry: h=1 m=58 s=50
